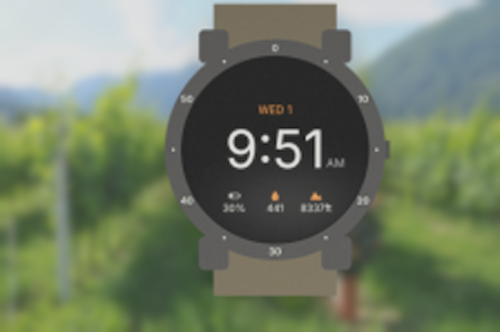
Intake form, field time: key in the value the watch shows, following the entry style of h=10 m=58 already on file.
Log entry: h=9 m=51
